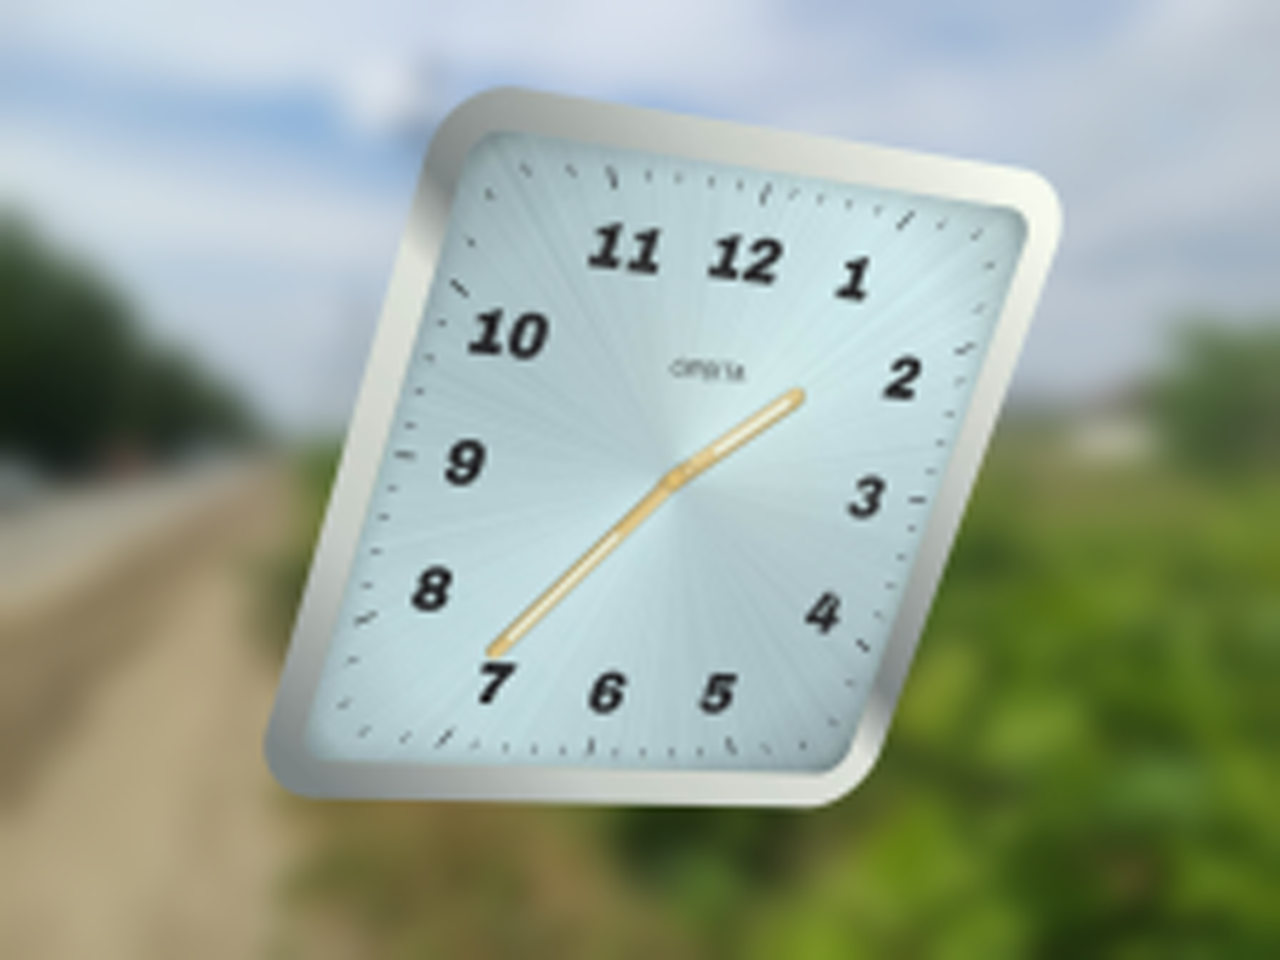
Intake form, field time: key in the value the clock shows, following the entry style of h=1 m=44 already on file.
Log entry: h=1 m=36
